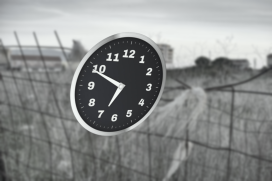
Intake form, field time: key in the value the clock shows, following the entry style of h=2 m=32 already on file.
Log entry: h=6 m=49
